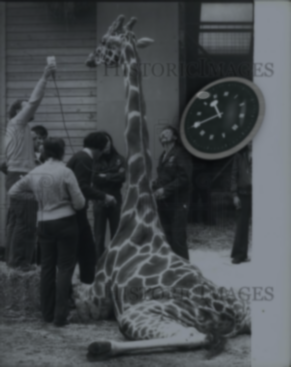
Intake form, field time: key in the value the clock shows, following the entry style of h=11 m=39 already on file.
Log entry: h=10 m=40
